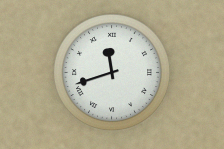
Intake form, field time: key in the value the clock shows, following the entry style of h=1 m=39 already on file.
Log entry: h=11 m=42
